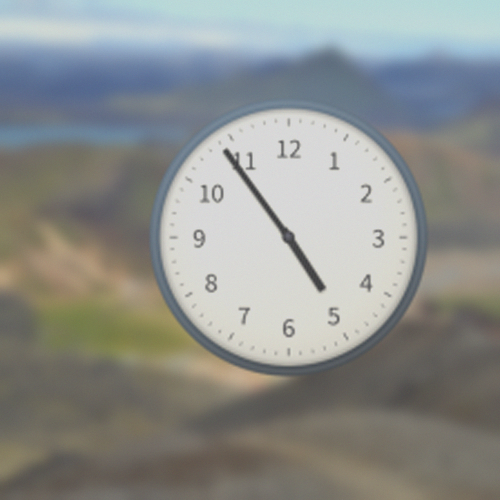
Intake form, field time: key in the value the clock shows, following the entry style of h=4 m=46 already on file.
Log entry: h=4 m=54
